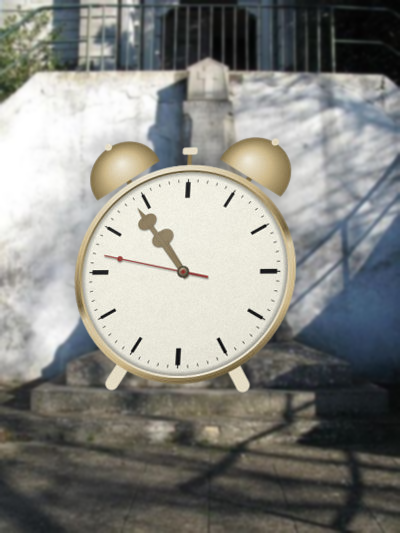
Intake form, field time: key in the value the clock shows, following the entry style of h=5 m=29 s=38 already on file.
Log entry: h=10 m=53 s=47
